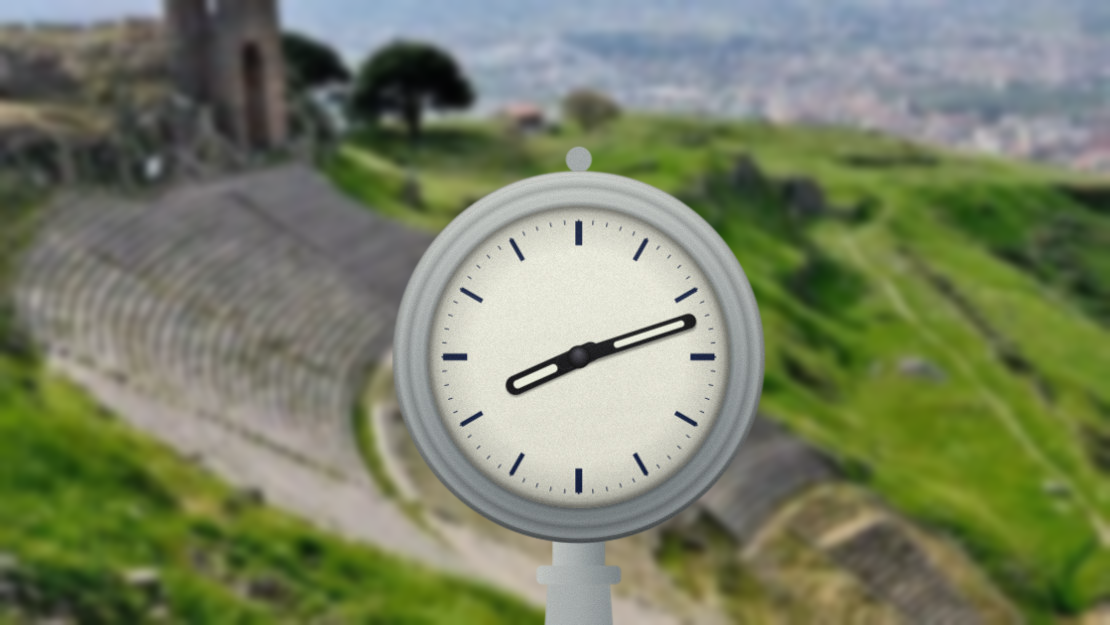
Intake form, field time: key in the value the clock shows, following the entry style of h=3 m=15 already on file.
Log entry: h=8 m=12
